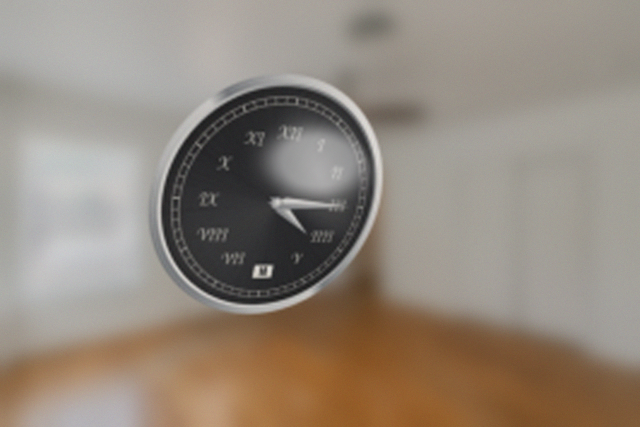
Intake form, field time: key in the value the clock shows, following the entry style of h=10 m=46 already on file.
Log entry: h=4 m=15
